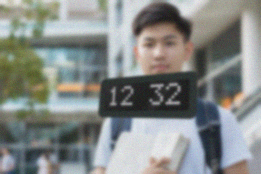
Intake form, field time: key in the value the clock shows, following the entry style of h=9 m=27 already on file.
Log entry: h=12 m=32
